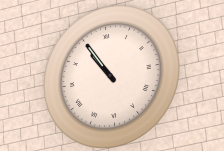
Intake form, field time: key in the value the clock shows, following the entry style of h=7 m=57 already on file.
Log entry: h=10 m=55
